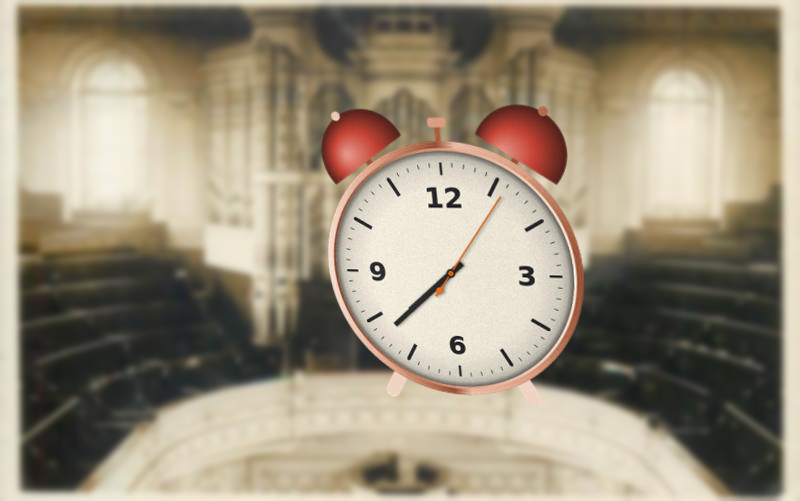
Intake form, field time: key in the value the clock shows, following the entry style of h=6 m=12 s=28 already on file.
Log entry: h=7 m=38 s=6
